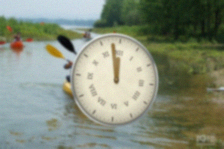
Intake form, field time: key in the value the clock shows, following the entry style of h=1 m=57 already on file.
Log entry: h=11 m=58
